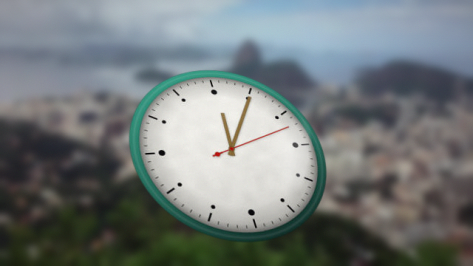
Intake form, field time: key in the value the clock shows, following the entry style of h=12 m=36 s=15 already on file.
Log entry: h=12 m=5 s=12
